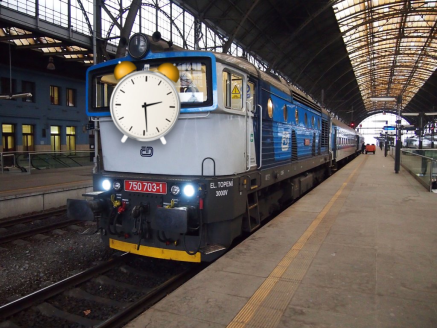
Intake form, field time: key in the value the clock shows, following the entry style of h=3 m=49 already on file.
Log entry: h=2 m=29
